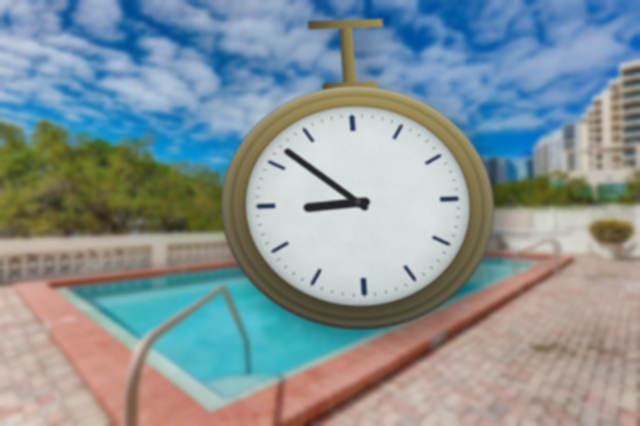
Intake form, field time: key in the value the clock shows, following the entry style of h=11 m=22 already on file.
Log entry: h=8 m=52
